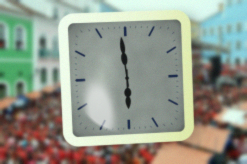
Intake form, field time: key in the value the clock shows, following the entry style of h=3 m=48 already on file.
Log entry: h=5 m=59
